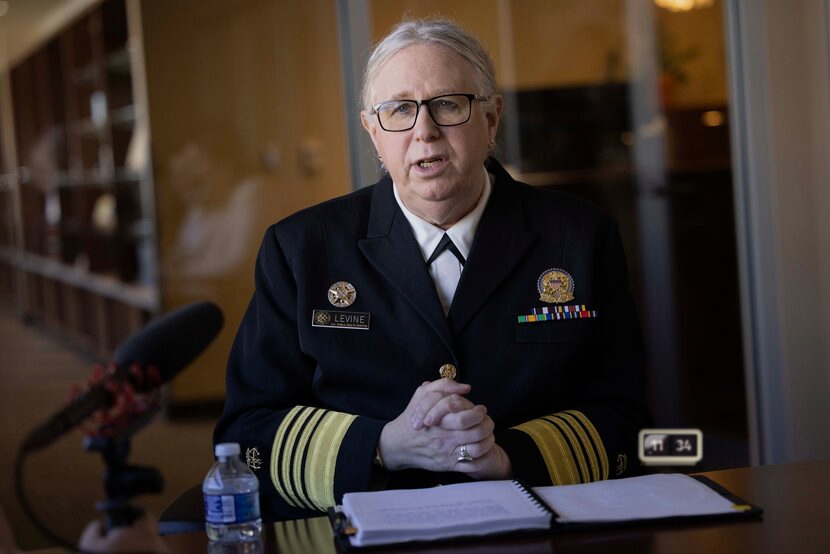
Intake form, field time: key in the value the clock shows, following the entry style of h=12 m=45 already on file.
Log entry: h=11 m=34
